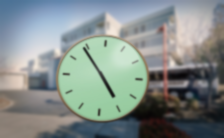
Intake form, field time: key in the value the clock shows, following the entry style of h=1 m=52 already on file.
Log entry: h=4 m=54
